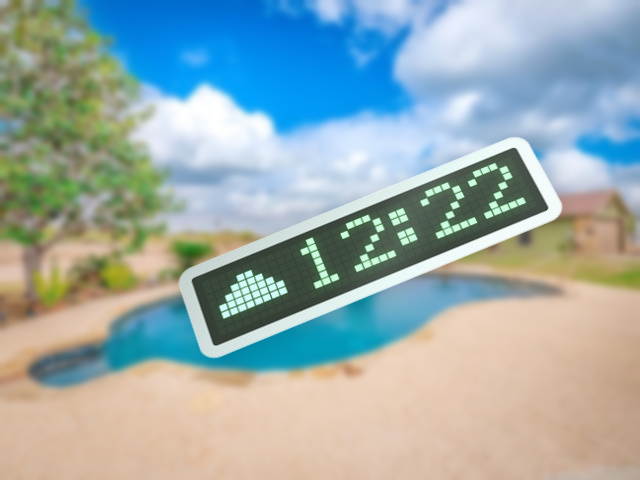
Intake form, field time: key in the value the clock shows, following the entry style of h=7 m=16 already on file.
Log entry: h=12 m=22
